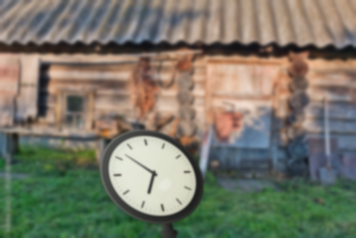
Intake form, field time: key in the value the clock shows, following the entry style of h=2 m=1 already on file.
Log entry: h=6 m=52
